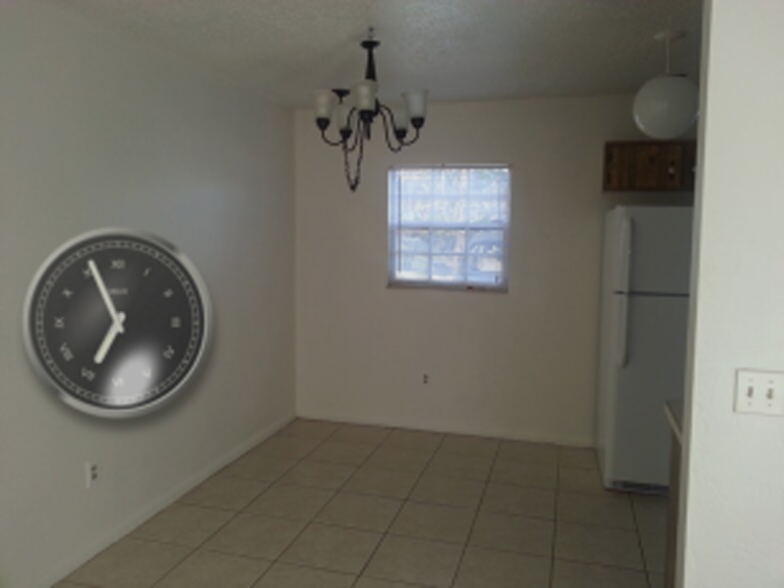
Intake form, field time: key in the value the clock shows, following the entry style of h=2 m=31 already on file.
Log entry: h=6 m=56
